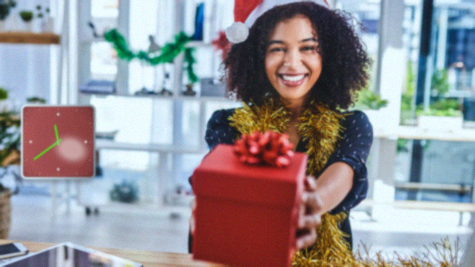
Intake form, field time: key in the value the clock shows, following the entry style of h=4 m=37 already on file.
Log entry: h=11 m=39
